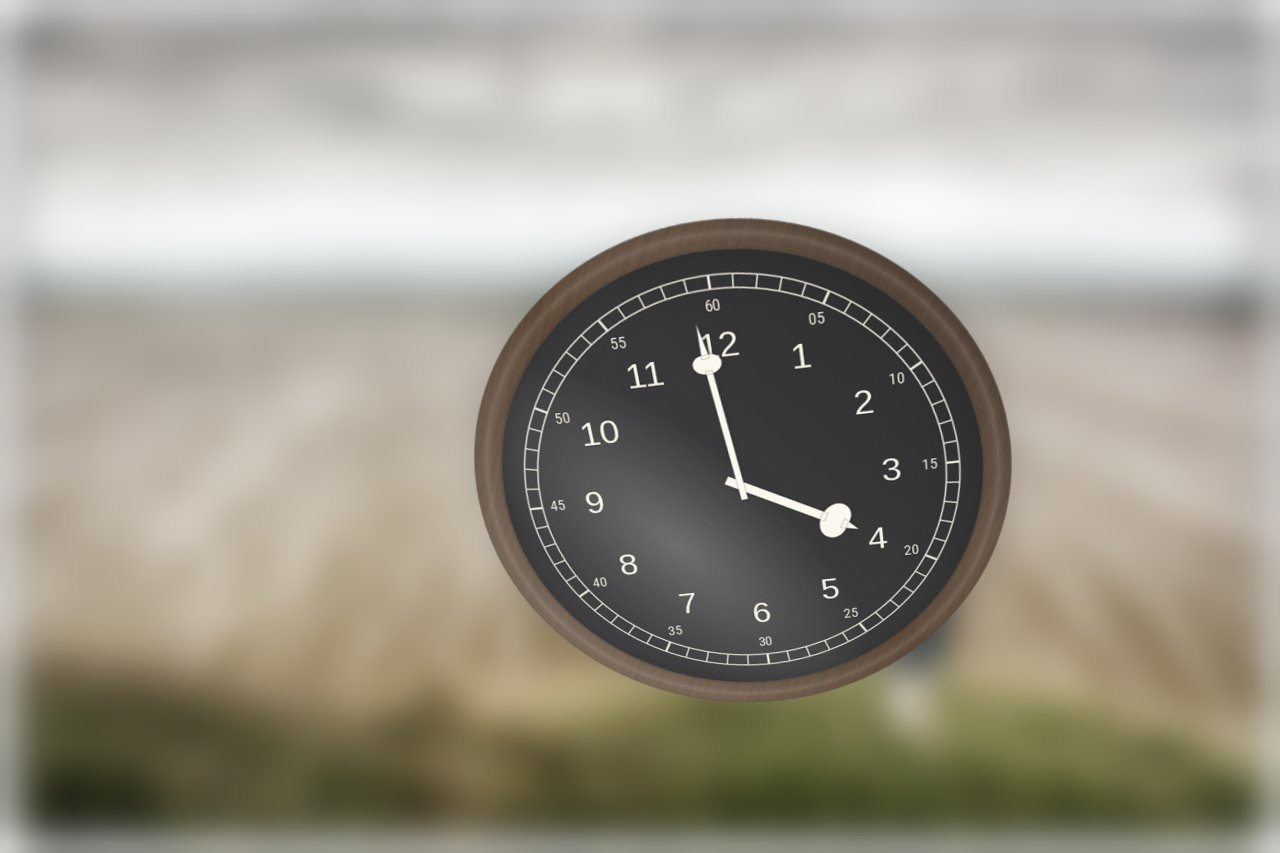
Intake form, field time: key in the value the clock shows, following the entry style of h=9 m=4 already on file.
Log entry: h=3 m=59
